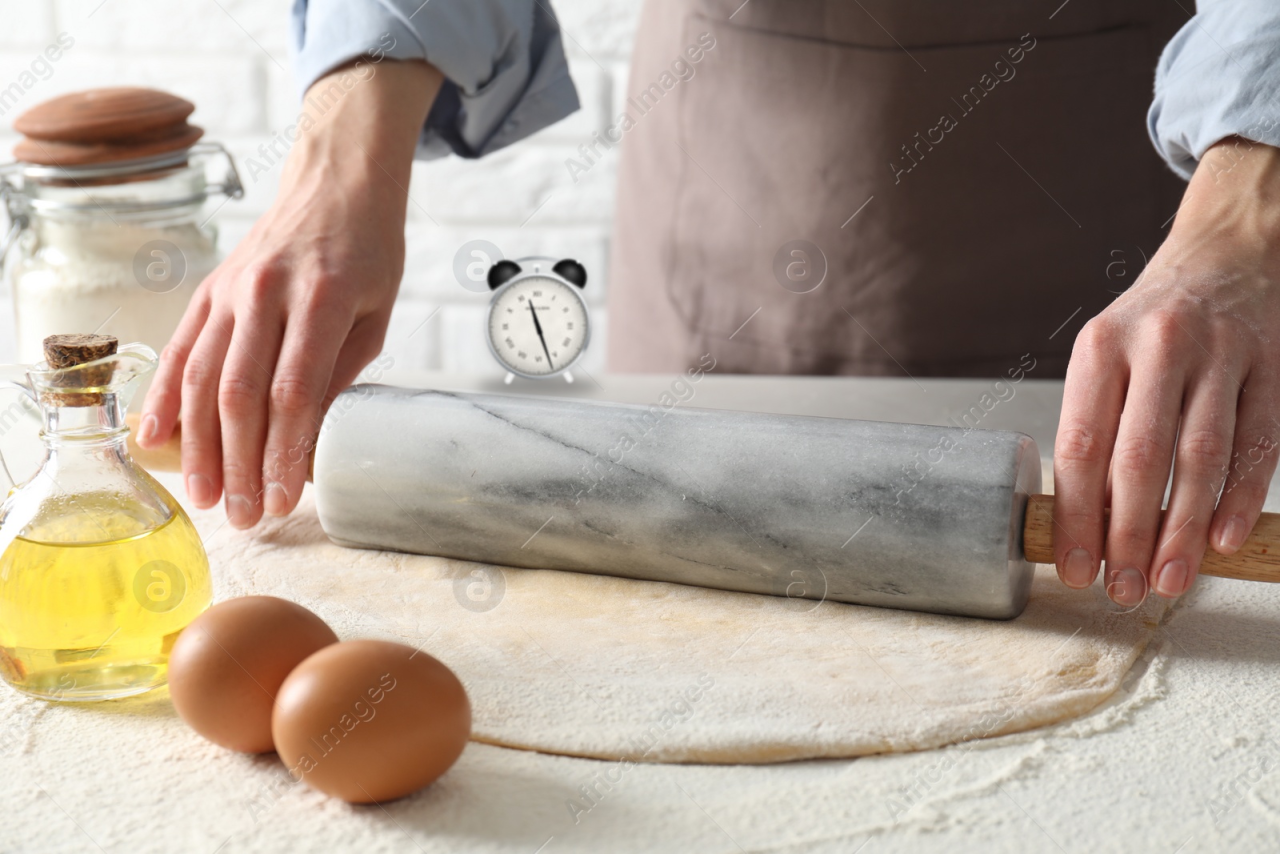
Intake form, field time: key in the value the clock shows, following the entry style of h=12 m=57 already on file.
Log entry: h=11 m=27
